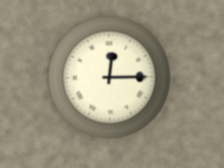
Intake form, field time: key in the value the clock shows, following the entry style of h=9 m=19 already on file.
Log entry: h=12 m=15
